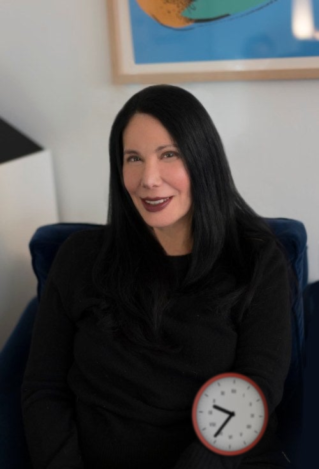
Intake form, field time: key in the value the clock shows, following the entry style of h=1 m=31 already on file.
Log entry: h=9 m=36
